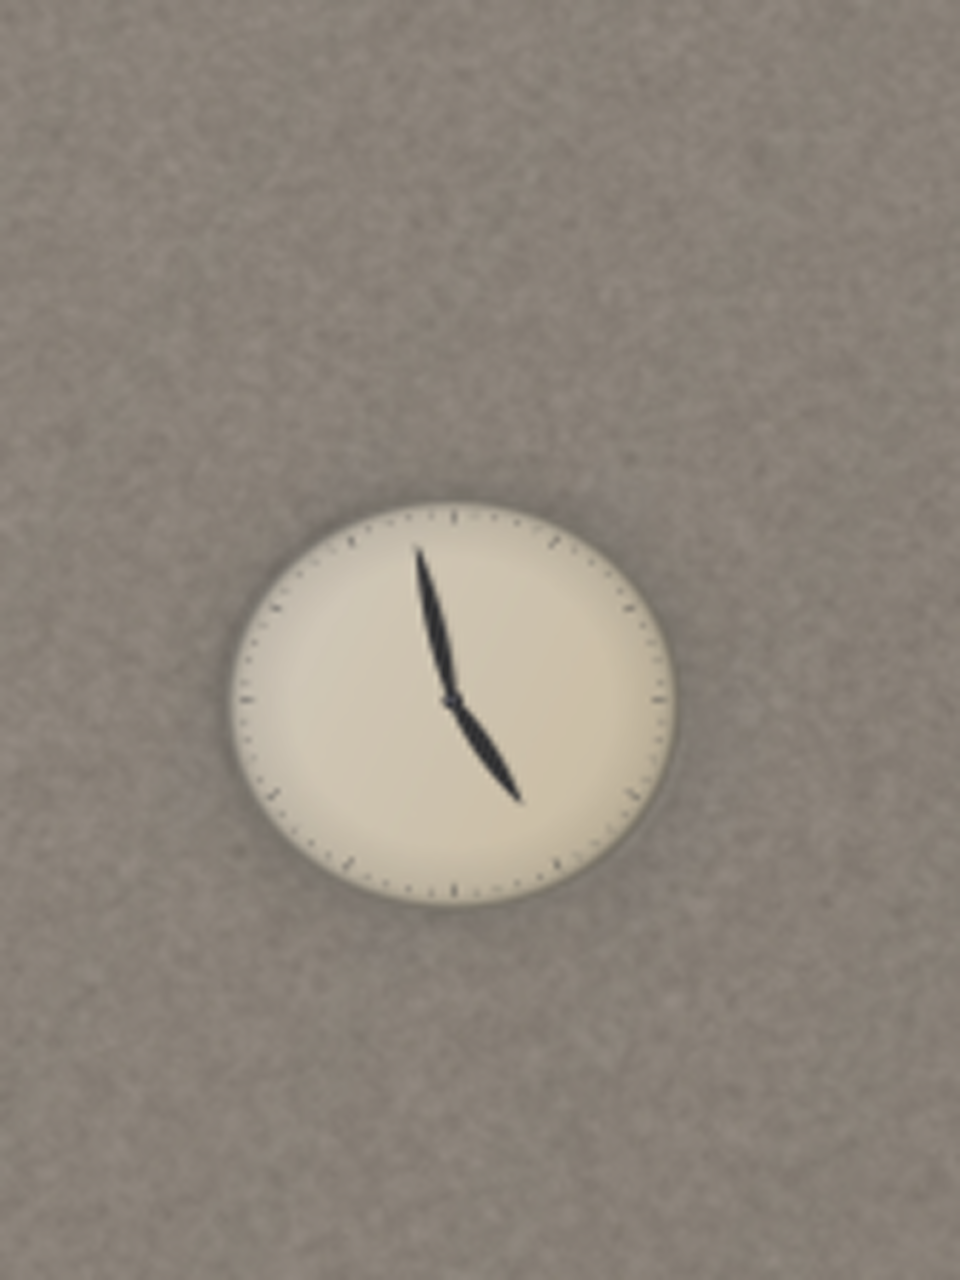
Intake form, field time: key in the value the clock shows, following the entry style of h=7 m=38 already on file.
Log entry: h=4 m=58
